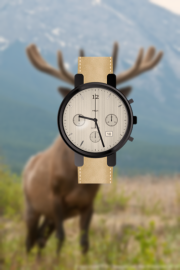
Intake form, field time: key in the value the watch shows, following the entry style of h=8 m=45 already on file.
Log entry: h=9 m=27
